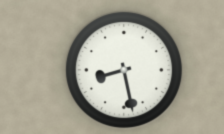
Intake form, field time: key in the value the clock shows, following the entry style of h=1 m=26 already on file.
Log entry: h=8 m=28
